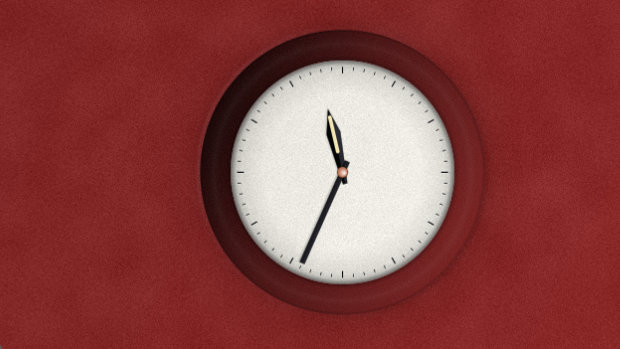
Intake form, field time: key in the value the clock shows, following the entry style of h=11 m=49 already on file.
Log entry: h=11 m=34
